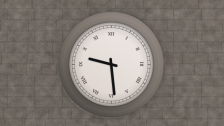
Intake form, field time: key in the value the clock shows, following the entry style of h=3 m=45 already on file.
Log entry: h=9 m=29
